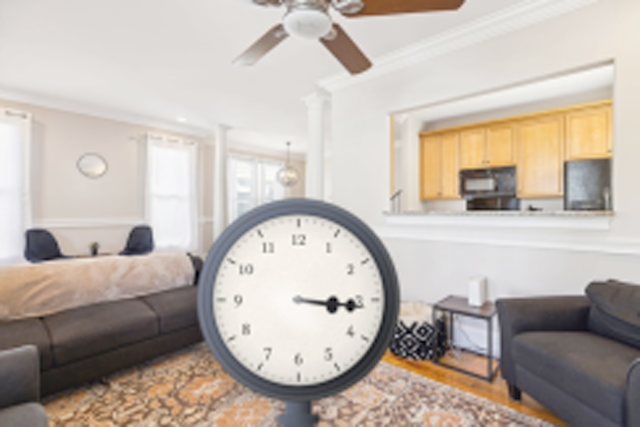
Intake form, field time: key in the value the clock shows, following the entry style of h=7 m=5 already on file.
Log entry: h=3 m=16
